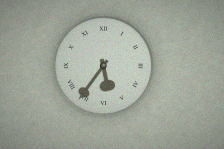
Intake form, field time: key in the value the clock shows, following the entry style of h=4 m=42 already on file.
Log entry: h=5 m=36
